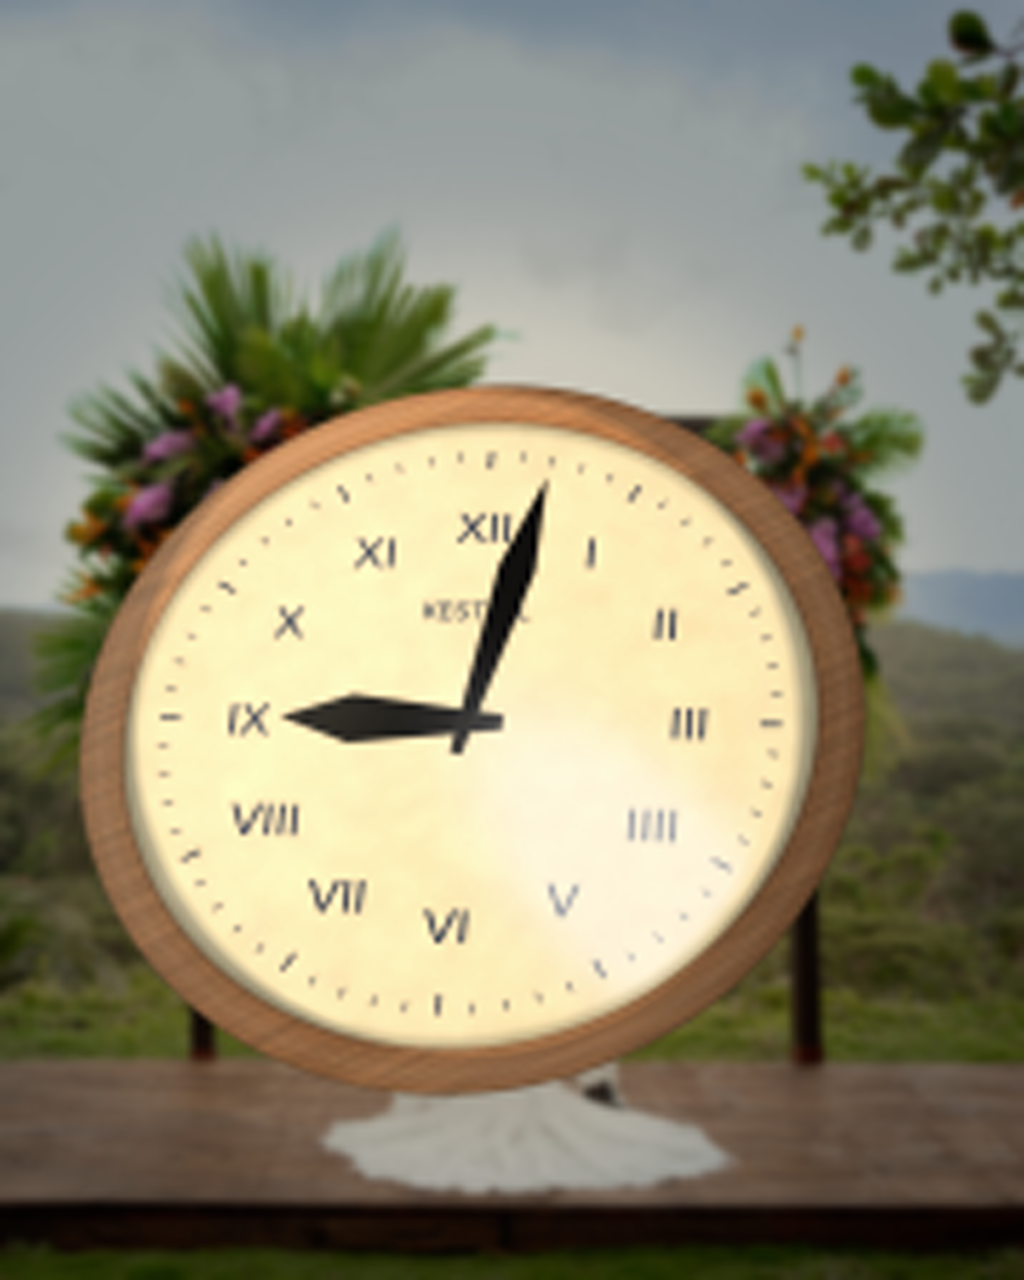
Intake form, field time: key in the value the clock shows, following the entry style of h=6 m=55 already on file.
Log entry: h=9 m=2
